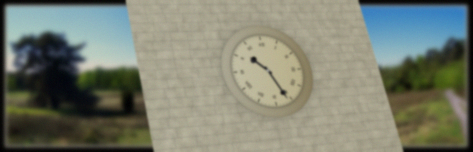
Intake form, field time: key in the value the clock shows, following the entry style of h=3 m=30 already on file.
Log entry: h=10 m=26
